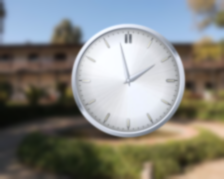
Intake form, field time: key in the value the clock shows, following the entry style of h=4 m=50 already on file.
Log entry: h=1 m=58
